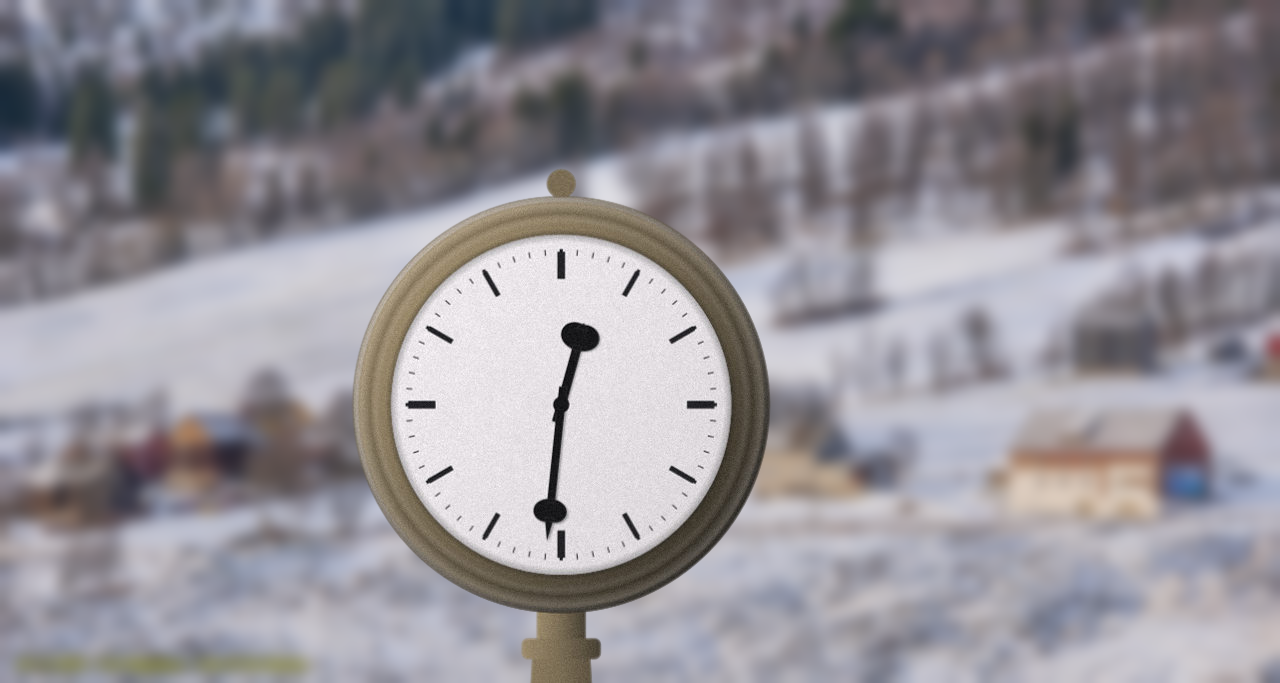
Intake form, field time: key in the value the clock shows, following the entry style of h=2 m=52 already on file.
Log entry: h=12 m=31
